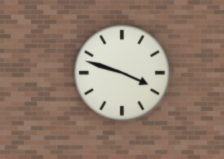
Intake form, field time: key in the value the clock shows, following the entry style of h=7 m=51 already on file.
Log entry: h=3 m=48
